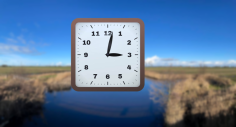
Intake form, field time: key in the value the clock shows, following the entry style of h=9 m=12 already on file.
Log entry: h=3 m=2
